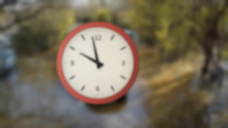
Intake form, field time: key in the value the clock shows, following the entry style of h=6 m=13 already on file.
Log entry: h=9 m=58
